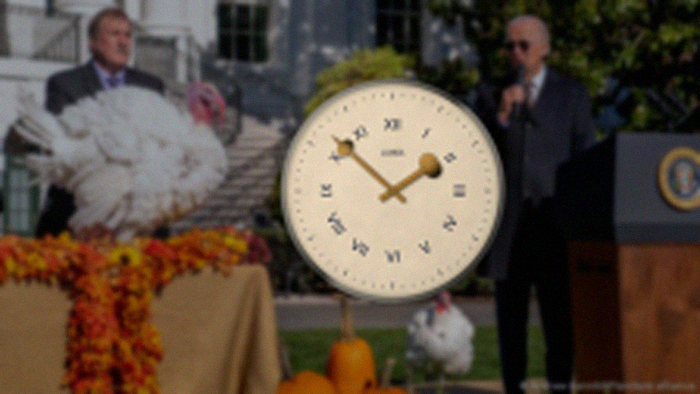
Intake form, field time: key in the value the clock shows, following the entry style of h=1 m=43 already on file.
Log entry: h=1 m=52
